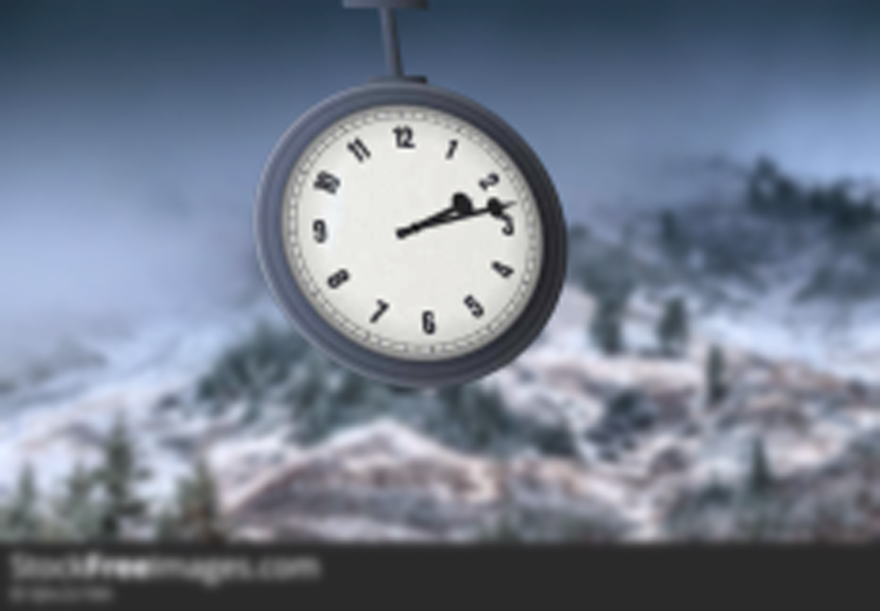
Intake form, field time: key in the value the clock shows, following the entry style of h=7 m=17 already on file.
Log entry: h=2 m=13
